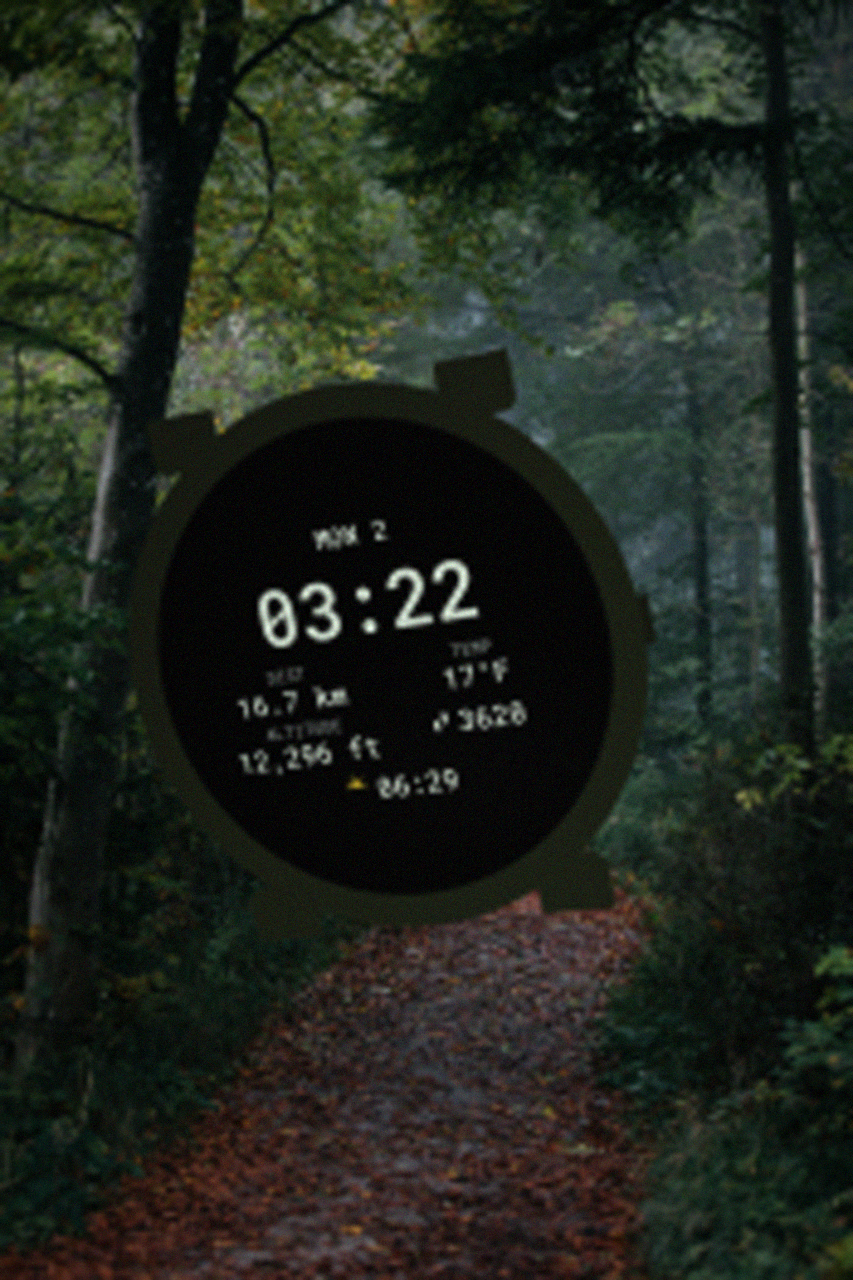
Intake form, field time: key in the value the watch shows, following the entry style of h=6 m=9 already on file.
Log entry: h=3 m=22
